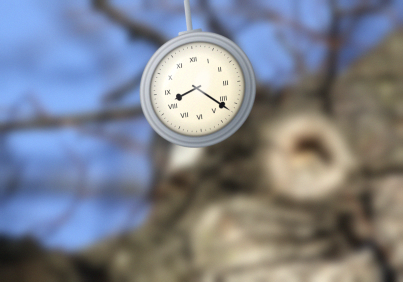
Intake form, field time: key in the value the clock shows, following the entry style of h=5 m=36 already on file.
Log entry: h=8 m=22
